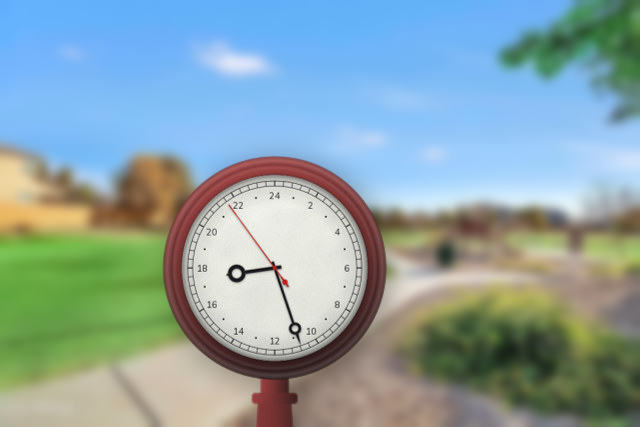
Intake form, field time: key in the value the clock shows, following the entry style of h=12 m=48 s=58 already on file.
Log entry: h=17 m=26 s=54
